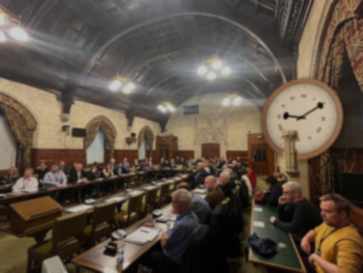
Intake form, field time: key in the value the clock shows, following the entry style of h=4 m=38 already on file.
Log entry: h=9 m=9
